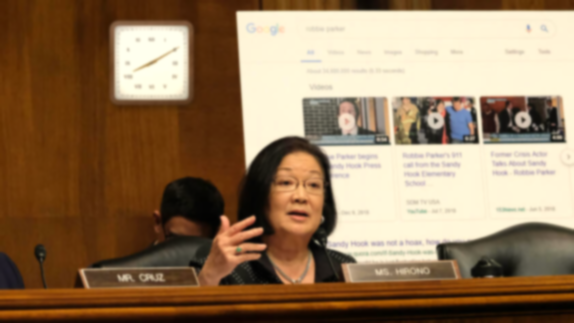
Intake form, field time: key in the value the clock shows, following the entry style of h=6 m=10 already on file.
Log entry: h=8 m=10
